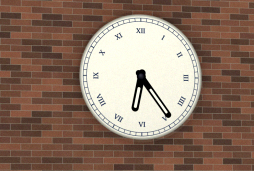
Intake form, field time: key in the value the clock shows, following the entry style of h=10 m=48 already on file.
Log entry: h=6 m=24
